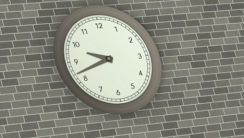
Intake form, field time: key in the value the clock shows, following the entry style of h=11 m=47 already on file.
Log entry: h=9 m=42
